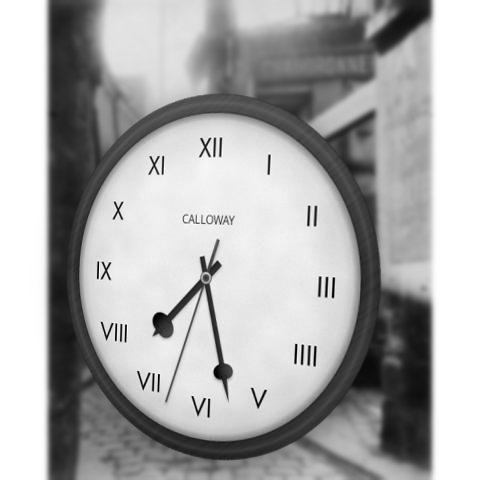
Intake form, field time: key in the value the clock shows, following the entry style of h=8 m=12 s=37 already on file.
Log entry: h=7 m=27 s=33
